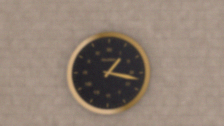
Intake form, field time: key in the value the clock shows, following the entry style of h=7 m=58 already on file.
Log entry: h=1 m=17
